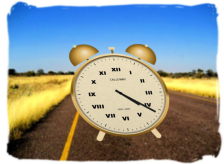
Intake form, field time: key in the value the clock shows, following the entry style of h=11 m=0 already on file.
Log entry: h=4 m=21
